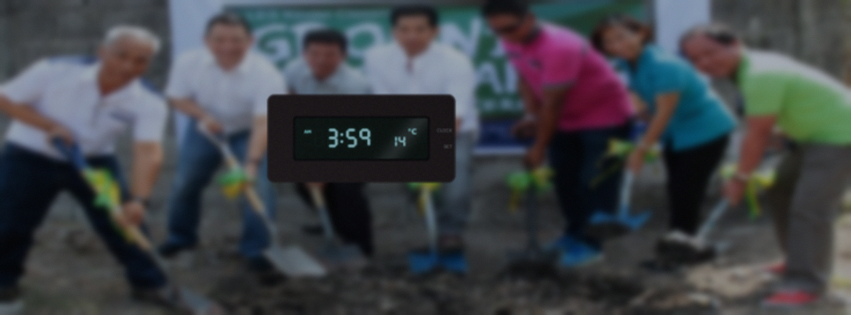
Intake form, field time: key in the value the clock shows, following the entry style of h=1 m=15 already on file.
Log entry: h=3 m=59
